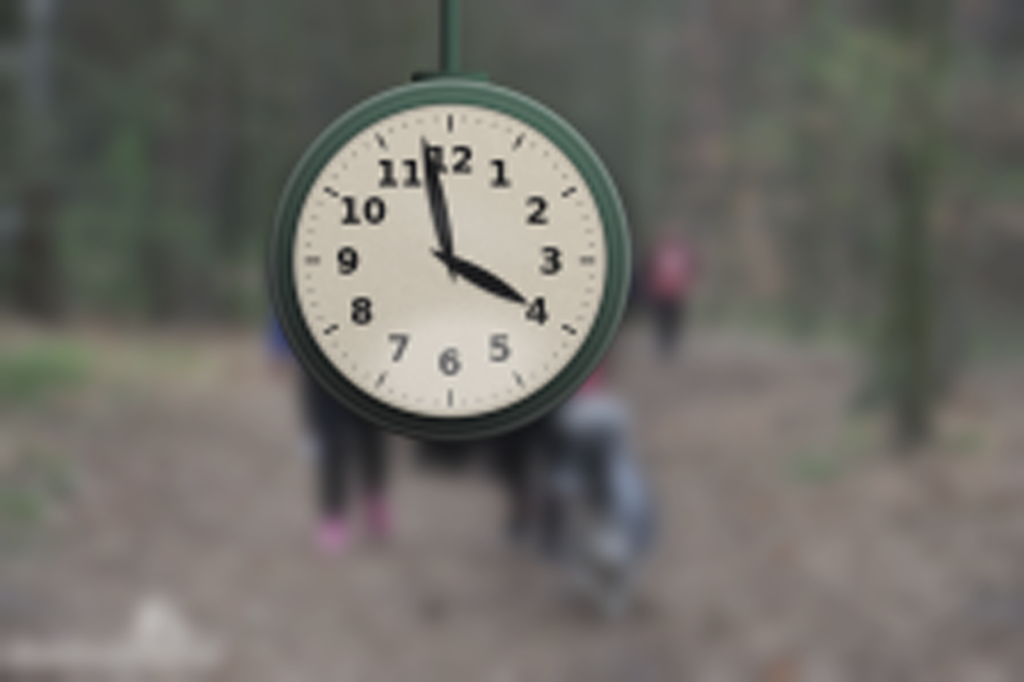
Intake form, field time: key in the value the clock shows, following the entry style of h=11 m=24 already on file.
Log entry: h=3 m=58
